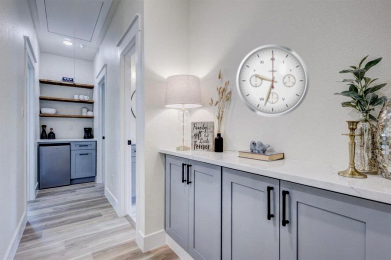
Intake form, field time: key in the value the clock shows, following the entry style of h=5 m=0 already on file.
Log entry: h=9 m=33
